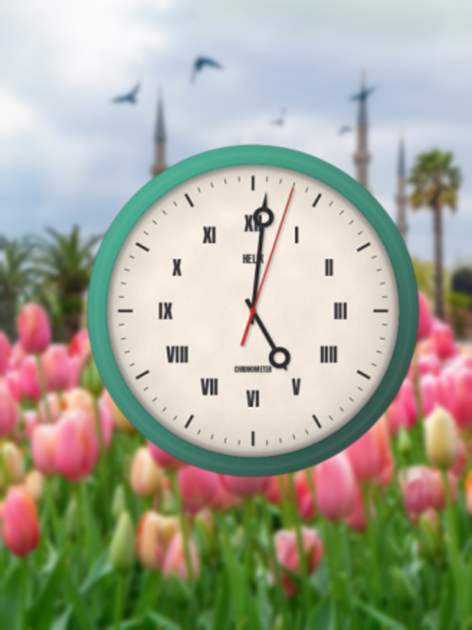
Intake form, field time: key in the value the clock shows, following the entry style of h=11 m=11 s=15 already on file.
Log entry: h=5 m=1 s=3
